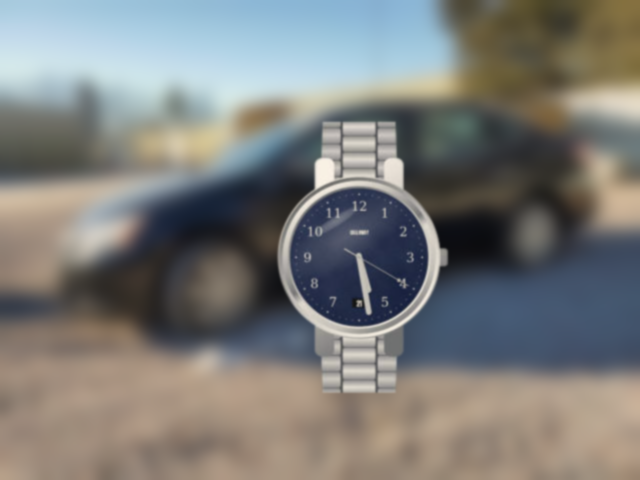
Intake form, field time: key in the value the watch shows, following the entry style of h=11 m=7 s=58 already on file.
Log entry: h=5 m=28 s=20
